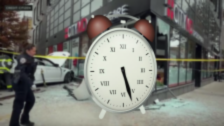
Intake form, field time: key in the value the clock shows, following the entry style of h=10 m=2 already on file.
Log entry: h=5 m=27
